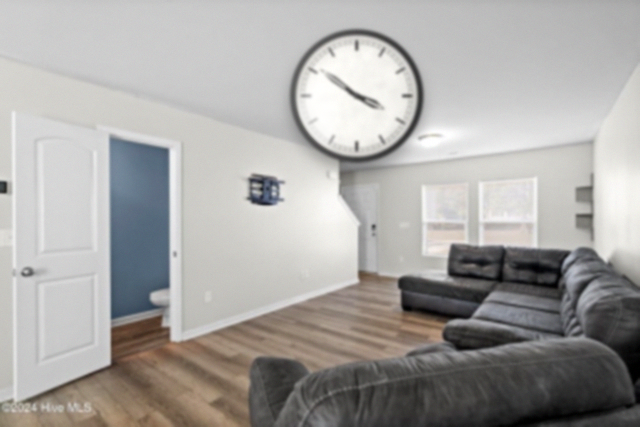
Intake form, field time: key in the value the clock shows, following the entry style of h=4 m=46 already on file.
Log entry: h=3 m=51
